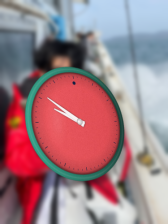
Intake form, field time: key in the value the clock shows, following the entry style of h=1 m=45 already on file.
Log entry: h=9 m=51
